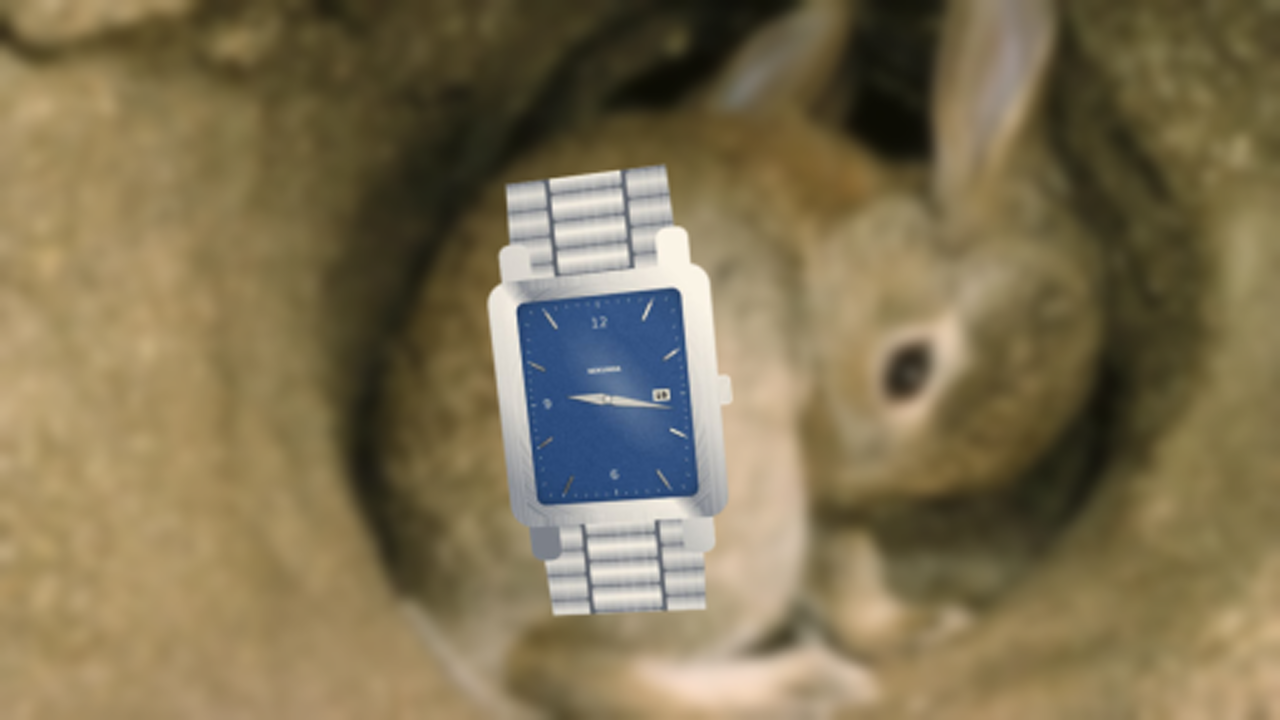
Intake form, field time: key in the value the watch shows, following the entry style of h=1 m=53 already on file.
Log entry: h=9 m=17
